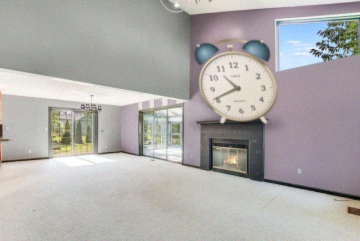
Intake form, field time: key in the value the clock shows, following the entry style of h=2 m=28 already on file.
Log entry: h=10 m=41
